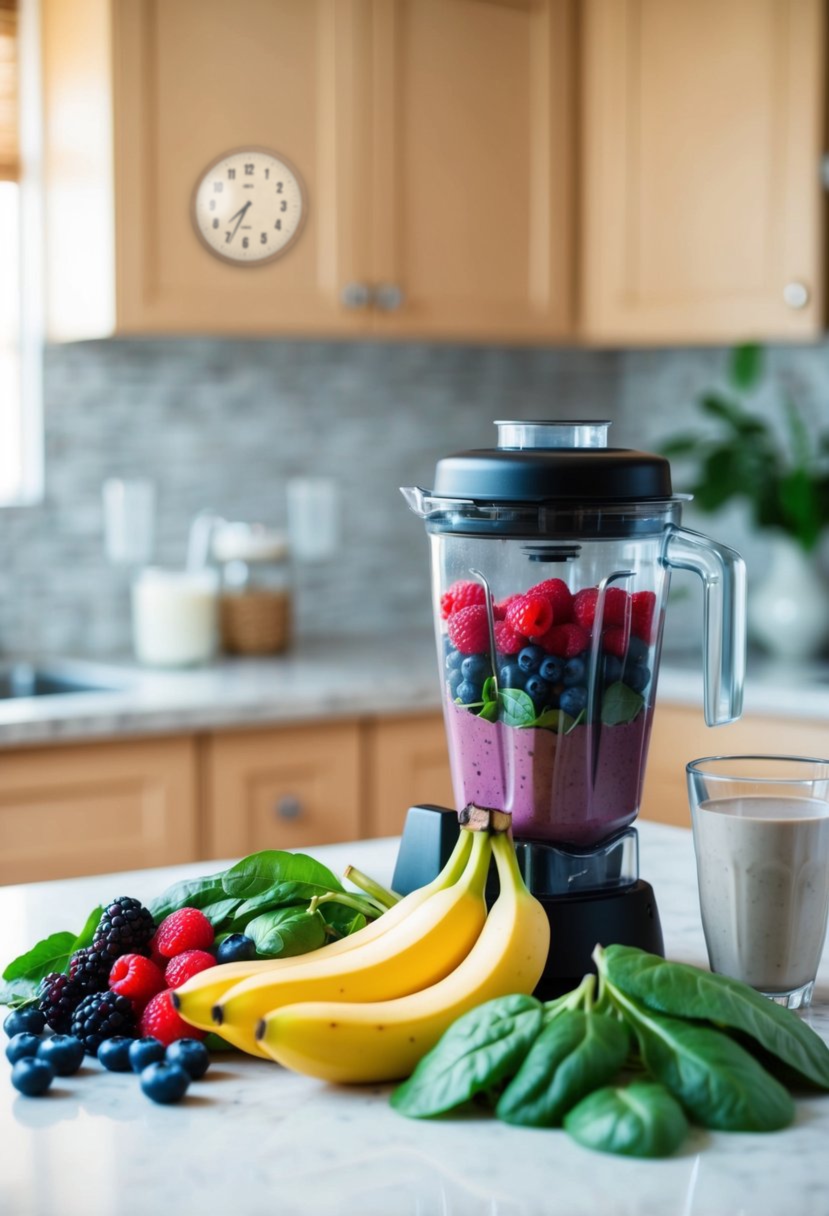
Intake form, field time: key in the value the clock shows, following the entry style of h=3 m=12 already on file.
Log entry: h=7 m=34
